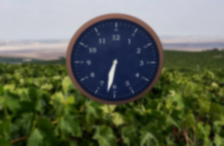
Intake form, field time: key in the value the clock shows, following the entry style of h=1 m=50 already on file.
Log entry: h=6 m=32
